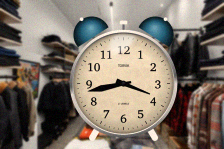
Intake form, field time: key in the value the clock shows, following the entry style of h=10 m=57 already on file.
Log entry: h=3 m=43
